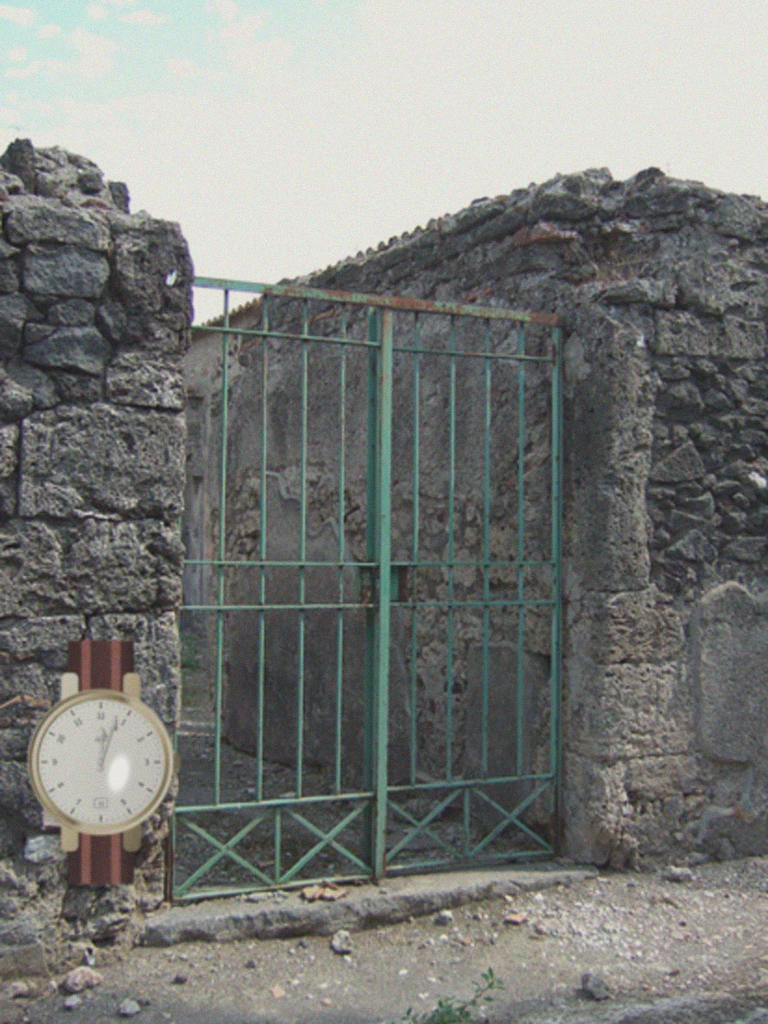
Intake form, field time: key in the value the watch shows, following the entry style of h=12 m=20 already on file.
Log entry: h=12 m=3
